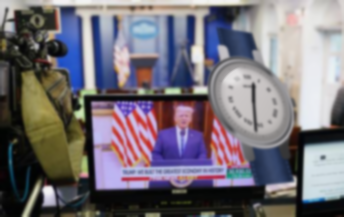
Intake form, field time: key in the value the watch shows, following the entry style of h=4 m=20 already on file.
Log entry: h=12 m=32
